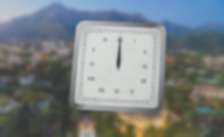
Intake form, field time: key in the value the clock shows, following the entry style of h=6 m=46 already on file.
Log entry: h=12 m=0
